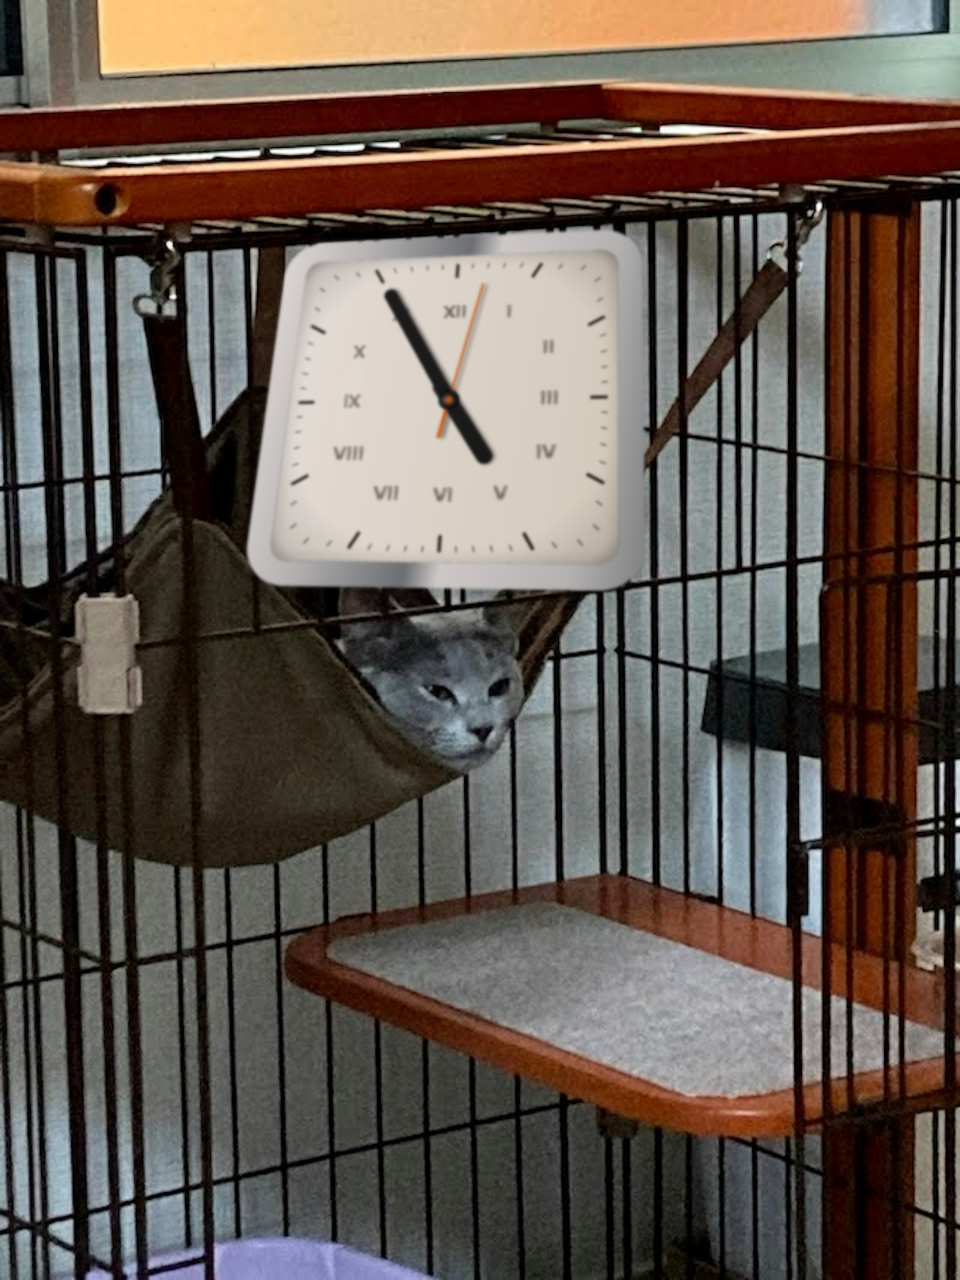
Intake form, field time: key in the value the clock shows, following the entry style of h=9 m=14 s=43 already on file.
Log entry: h=4 m=55 s=2
